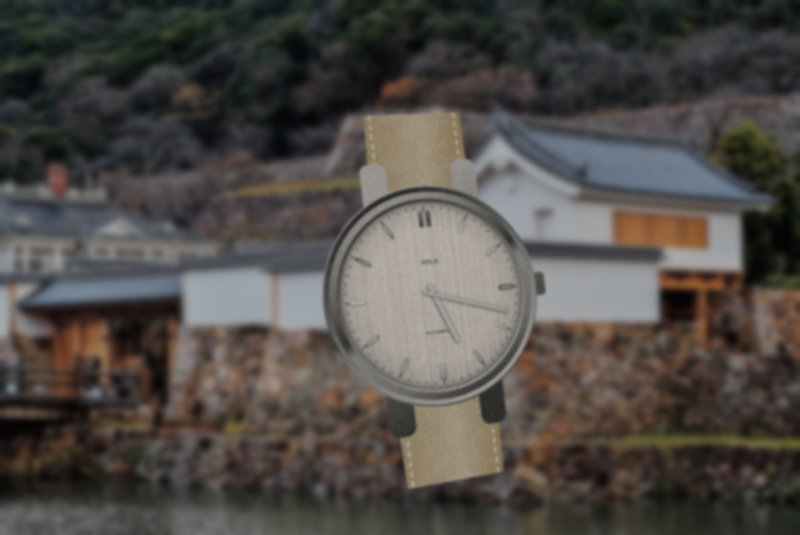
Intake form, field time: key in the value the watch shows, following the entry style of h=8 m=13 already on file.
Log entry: h=5 m=18
